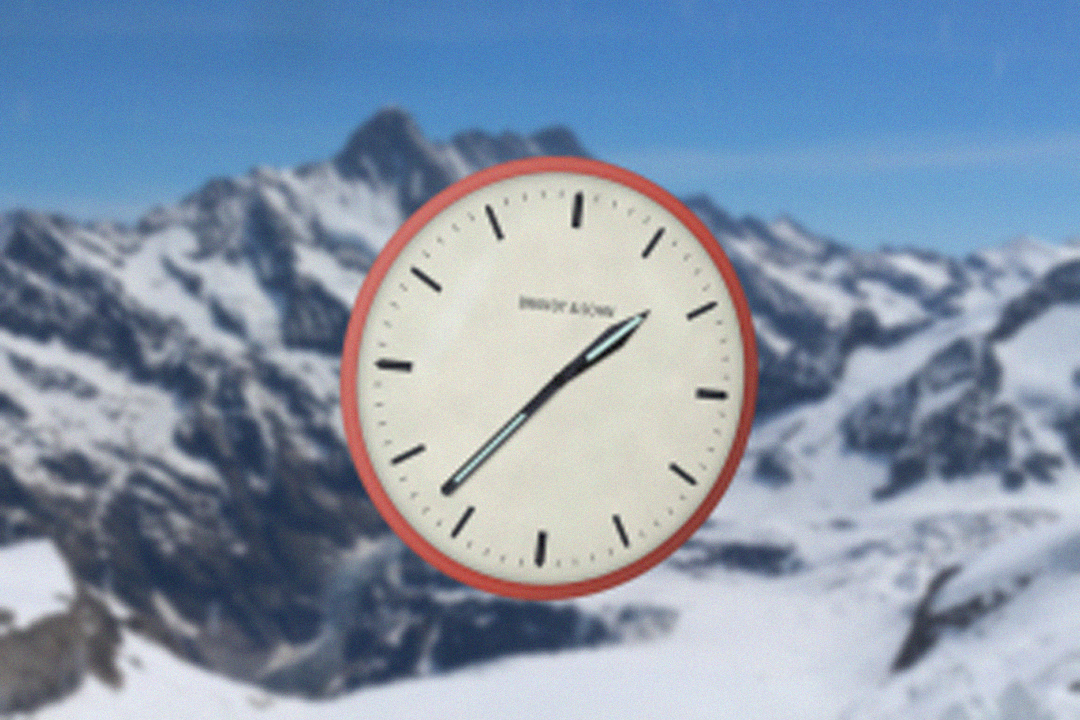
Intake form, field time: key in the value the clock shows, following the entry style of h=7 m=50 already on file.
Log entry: h=1 m=37
